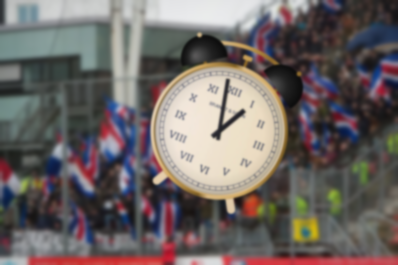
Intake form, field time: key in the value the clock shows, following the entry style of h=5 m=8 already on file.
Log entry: h=12 m=58
